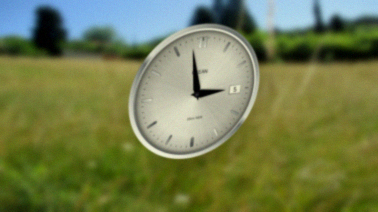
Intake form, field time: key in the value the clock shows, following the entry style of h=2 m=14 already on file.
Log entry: h=2 m=58
